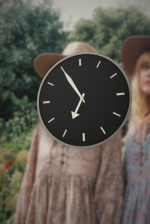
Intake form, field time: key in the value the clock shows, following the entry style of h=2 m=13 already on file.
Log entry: h=6 m=55
